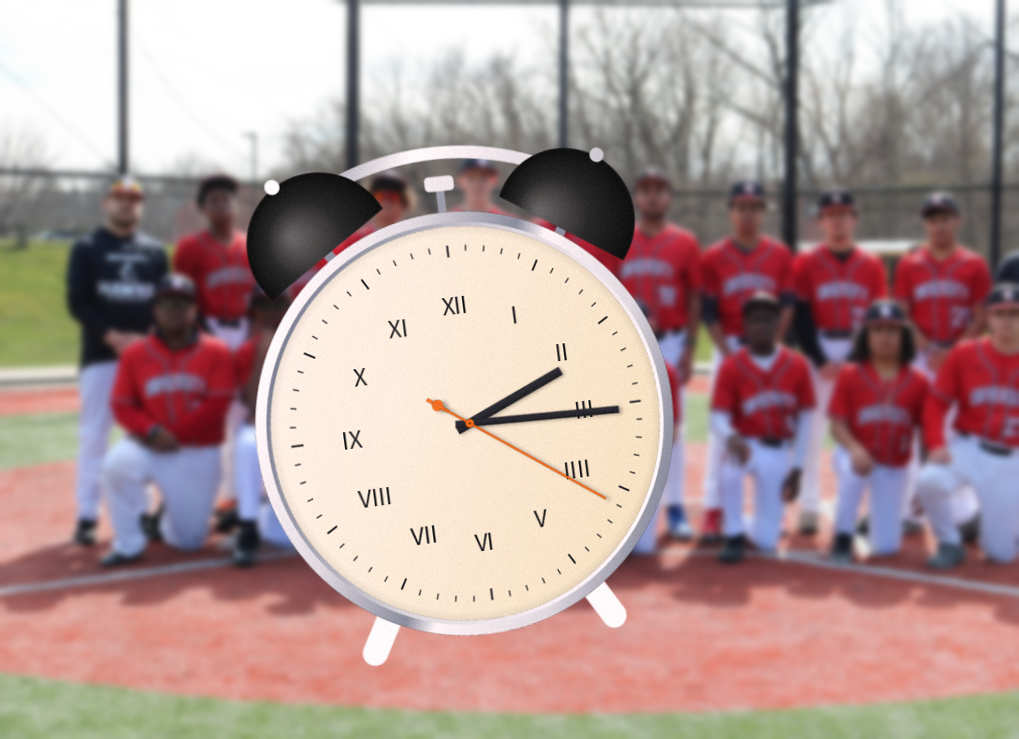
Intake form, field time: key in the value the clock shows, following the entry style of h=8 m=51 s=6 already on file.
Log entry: h=2 m=15 s=21
